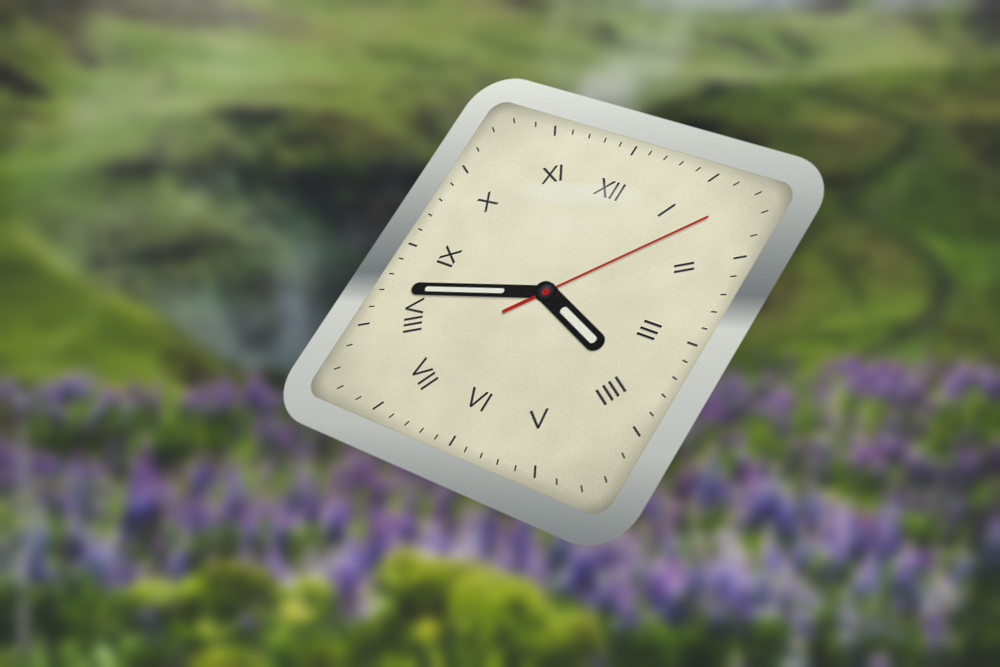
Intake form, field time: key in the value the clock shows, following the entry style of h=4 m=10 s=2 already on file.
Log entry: h=3 m=42 s=7
